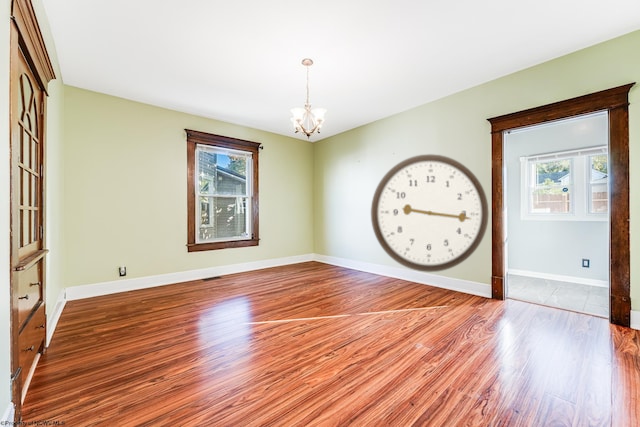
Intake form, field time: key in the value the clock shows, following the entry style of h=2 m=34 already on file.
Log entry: h=9 m=16
